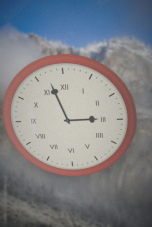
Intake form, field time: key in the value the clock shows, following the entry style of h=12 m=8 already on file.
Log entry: h=2 m=57
